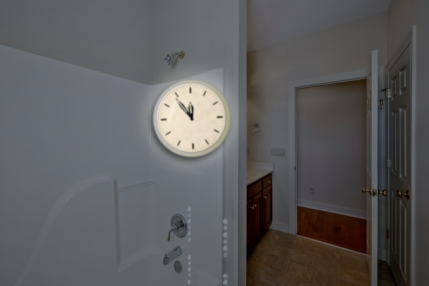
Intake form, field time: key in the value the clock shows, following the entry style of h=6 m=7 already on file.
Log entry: h=11 m=54
